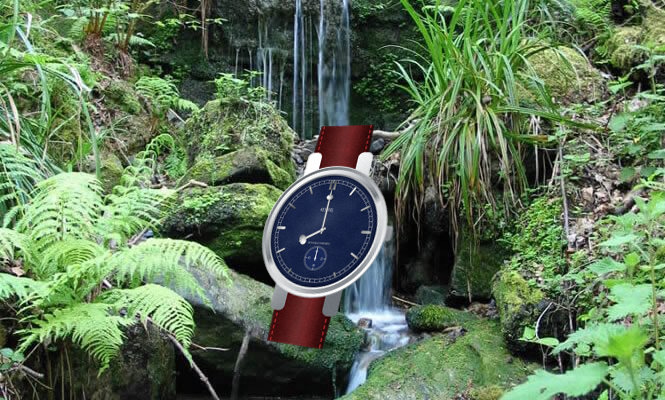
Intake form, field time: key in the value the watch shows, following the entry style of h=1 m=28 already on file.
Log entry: h=8 m=0
